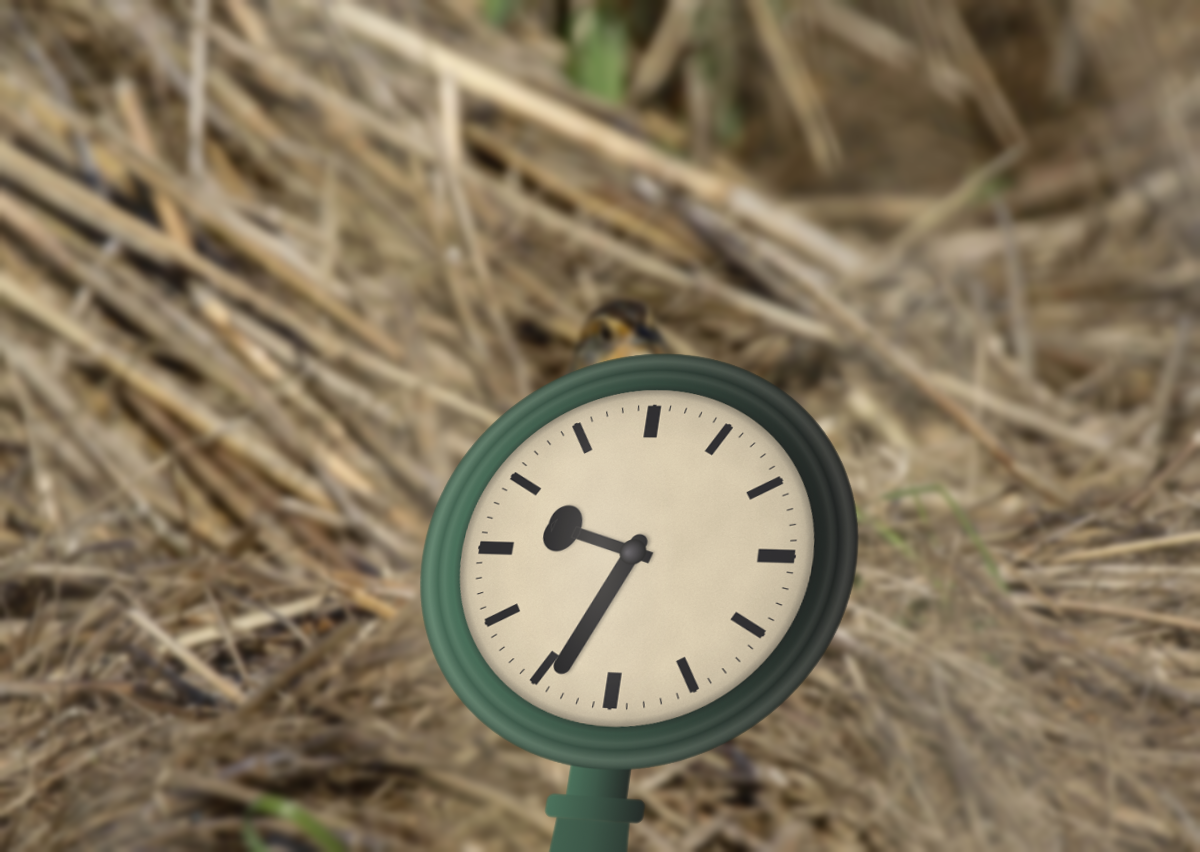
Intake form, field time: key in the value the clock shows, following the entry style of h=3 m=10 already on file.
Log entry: h=9 m=34
